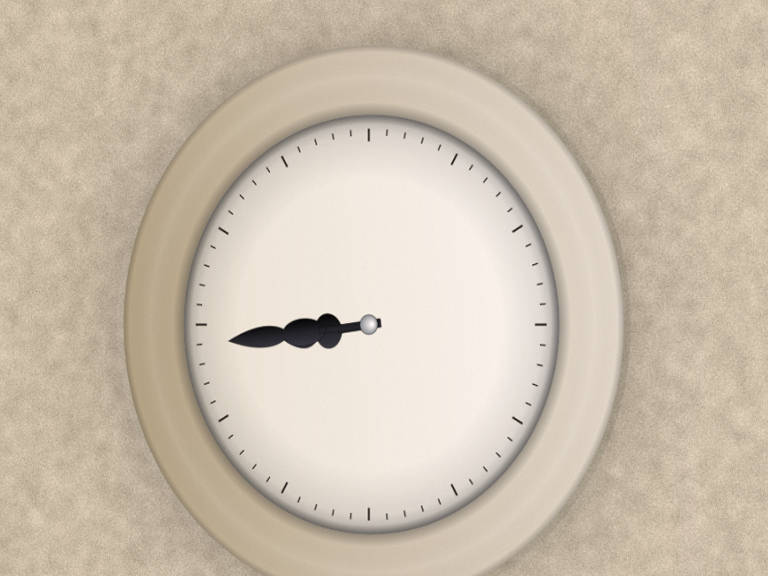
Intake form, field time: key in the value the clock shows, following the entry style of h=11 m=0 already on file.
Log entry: h=8 m=44
